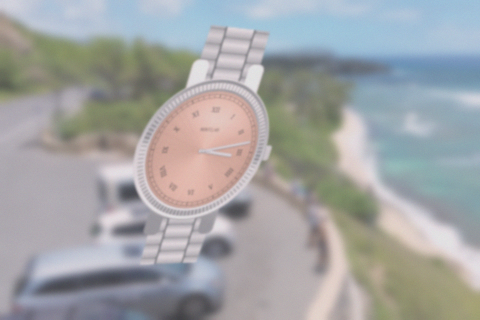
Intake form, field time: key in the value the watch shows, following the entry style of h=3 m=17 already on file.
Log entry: h=3 m=13
